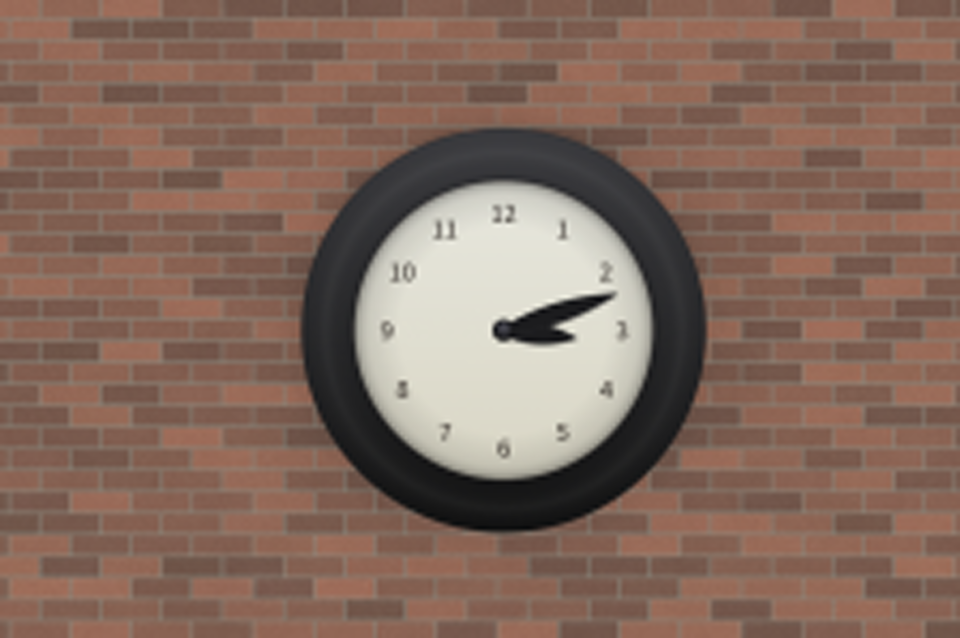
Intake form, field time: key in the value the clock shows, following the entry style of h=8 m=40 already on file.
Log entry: h=3 m=12
